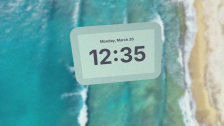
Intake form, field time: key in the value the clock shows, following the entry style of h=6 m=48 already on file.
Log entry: h=12 m=35
